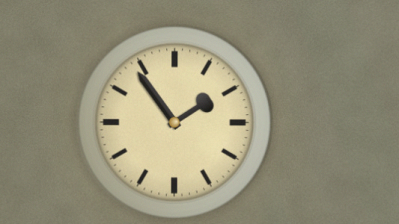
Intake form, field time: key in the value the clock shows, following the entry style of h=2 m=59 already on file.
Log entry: h=1 m=54
